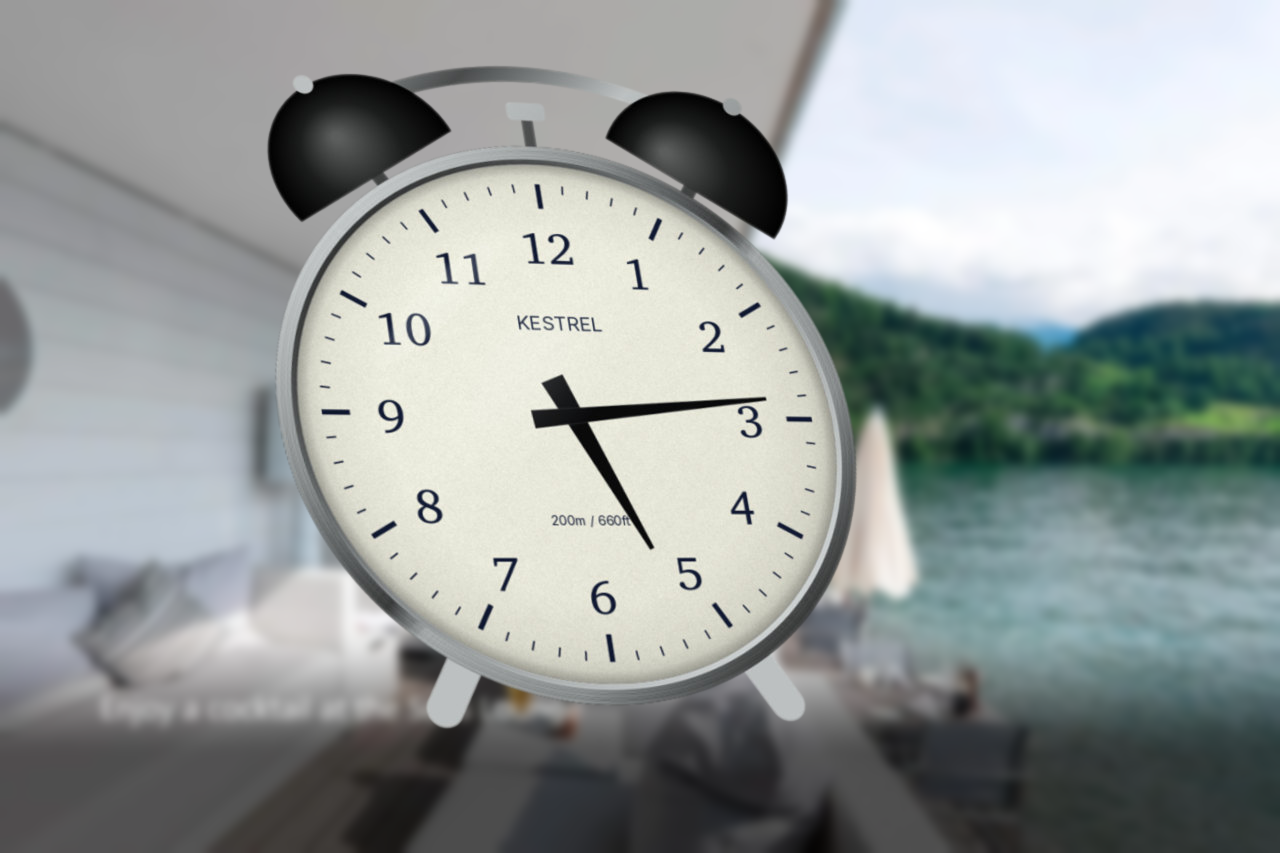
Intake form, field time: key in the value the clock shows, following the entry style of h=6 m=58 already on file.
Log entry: h=5 m=14
